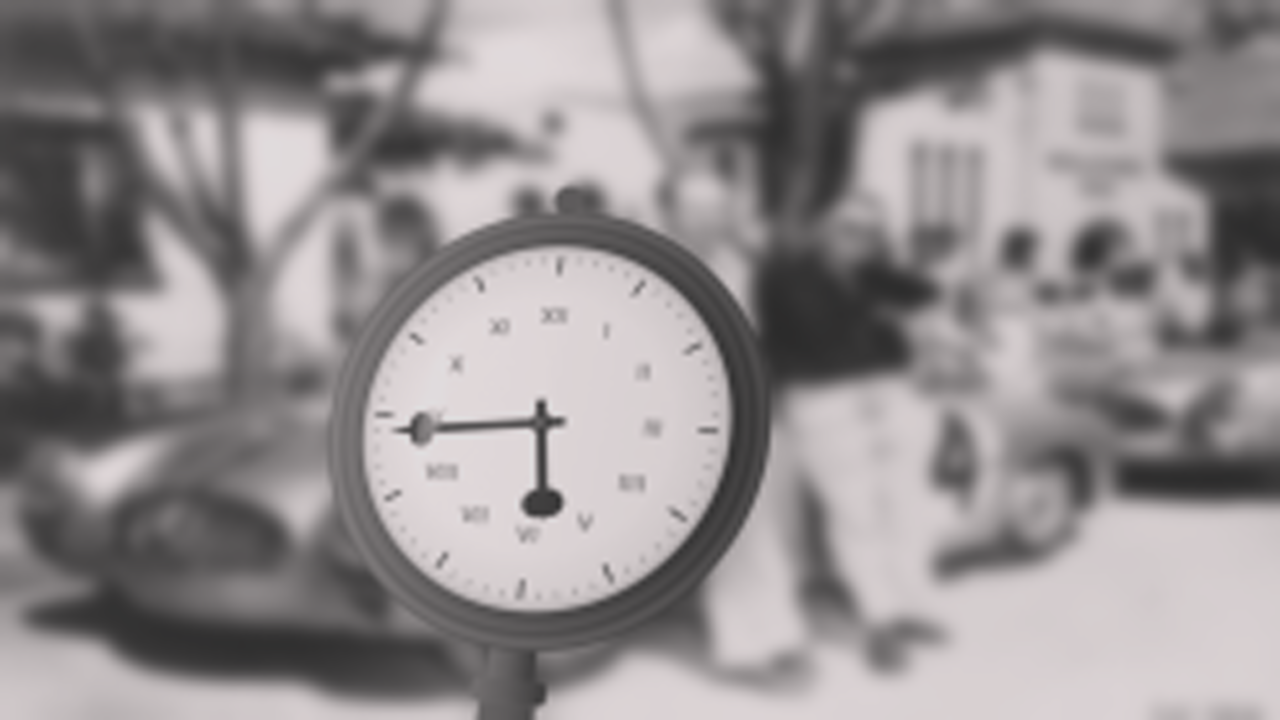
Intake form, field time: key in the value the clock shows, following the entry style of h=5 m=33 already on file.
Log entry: h=5 m=44
